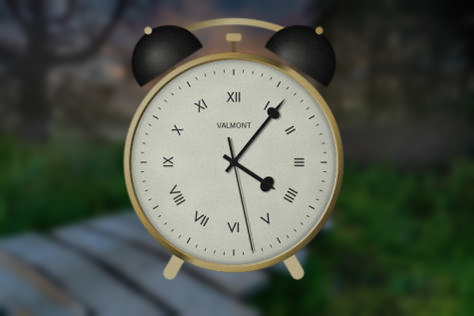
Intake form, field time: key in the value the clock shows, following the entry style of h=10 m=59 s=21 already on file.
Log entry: h=4 m=6 s=28
